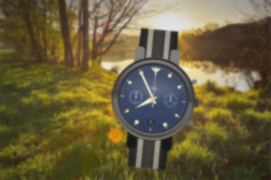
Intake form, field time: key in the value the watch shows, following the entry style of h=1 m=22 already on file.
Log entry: h=7 m=55
